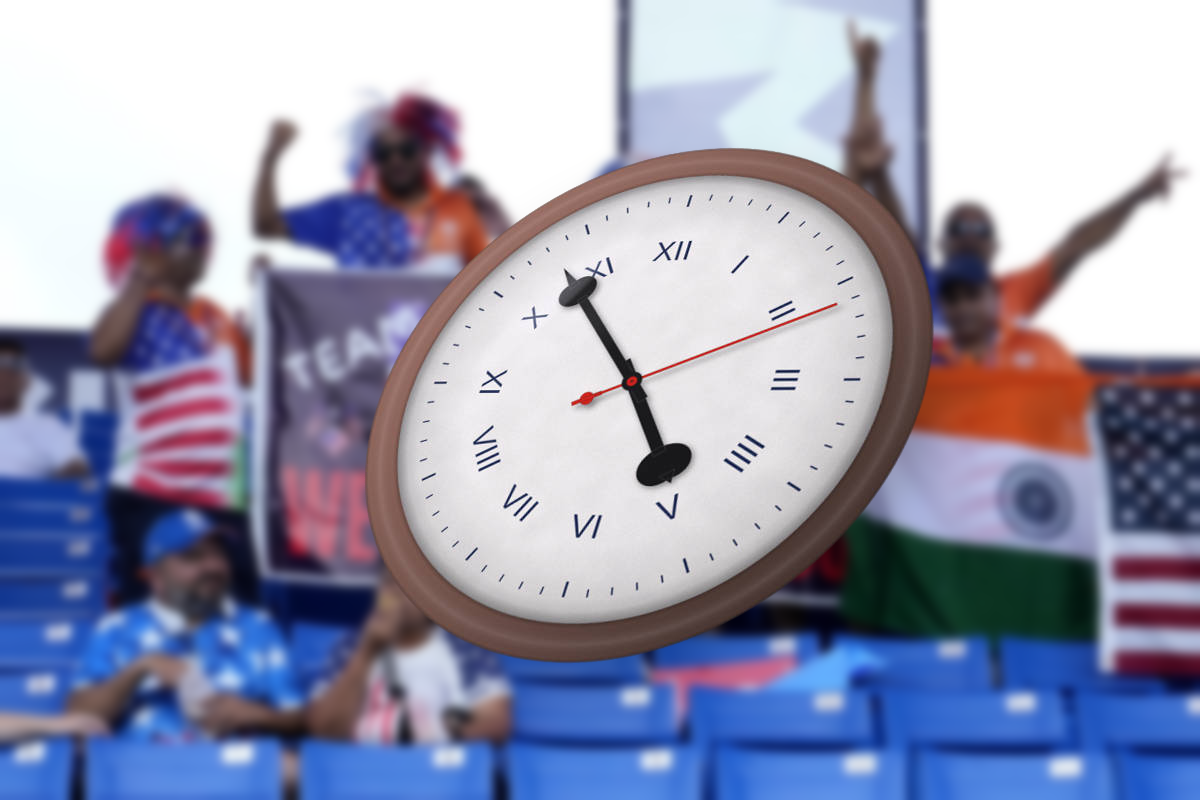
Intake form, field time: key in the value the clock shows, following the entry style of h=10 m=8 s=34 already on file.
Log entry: h=4 m=53 s=11
